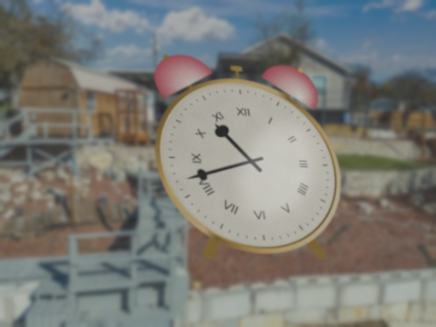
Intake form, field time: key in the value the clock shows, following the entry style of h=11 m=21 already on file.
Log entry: h=10 m=42
